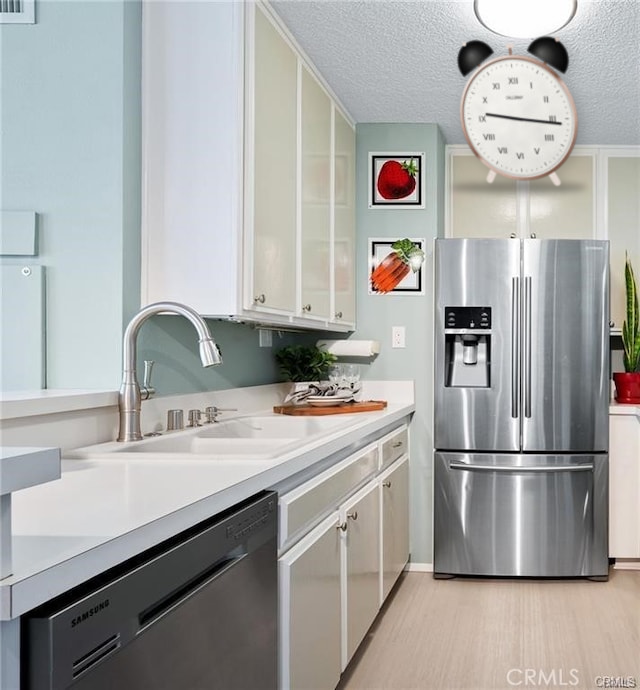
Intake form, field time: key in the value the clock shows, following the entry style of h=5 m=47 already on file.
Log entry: h=9 m=16
